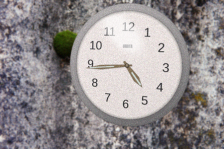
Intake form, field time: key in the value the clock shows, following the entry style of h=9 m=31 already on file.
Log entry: h=4 m=44
